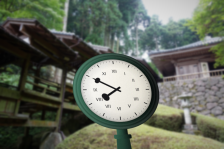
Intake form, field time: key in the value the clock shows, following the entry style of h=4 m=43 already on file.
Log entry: h=7 m=50
